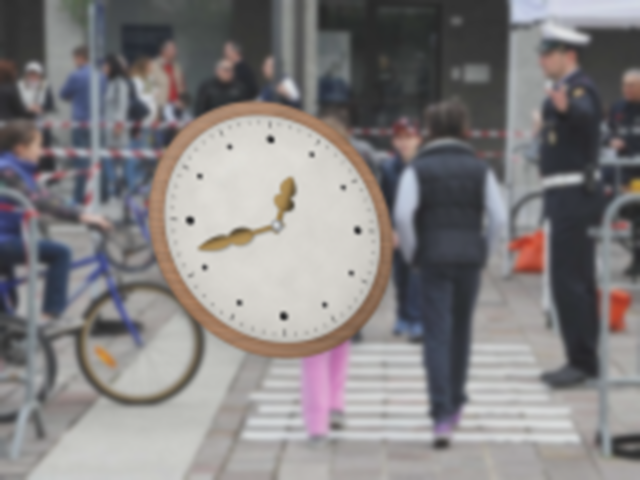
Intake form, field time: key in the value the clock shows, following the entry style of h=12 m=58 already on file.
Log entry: h=12 m=42
